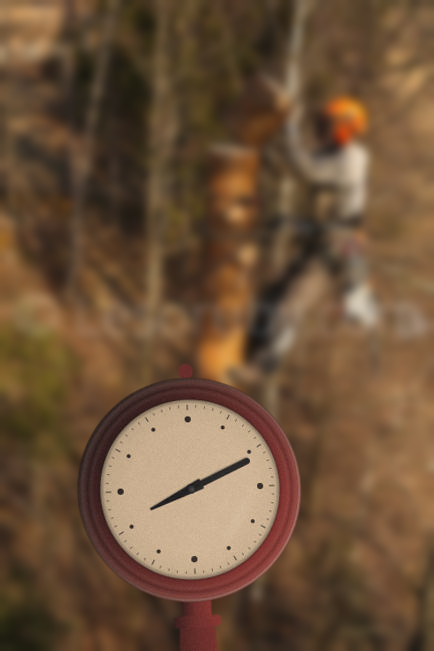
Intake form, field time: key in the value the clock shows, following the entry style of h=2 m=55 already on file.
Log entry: h=8 m=11
